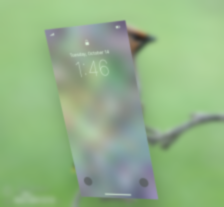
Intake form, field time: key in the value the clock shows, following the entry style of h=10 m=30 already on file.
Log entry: h=1 m=46
